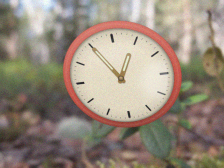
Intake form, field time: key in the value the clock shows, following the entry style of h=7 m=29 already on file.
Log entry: h=12 m=55
